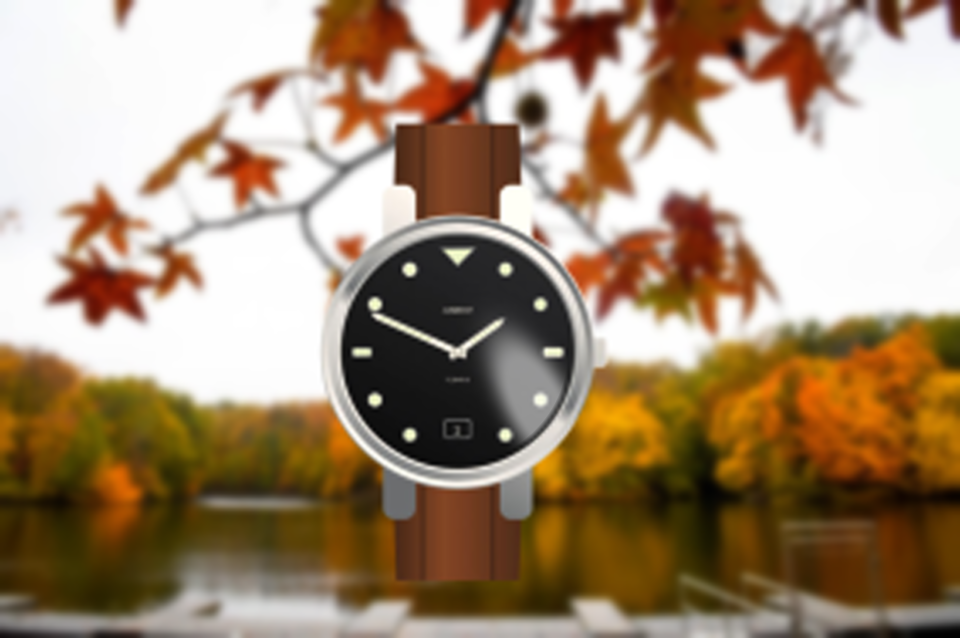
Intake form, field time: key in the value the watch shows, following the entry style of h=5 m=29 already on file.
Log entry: h=1 m=49
